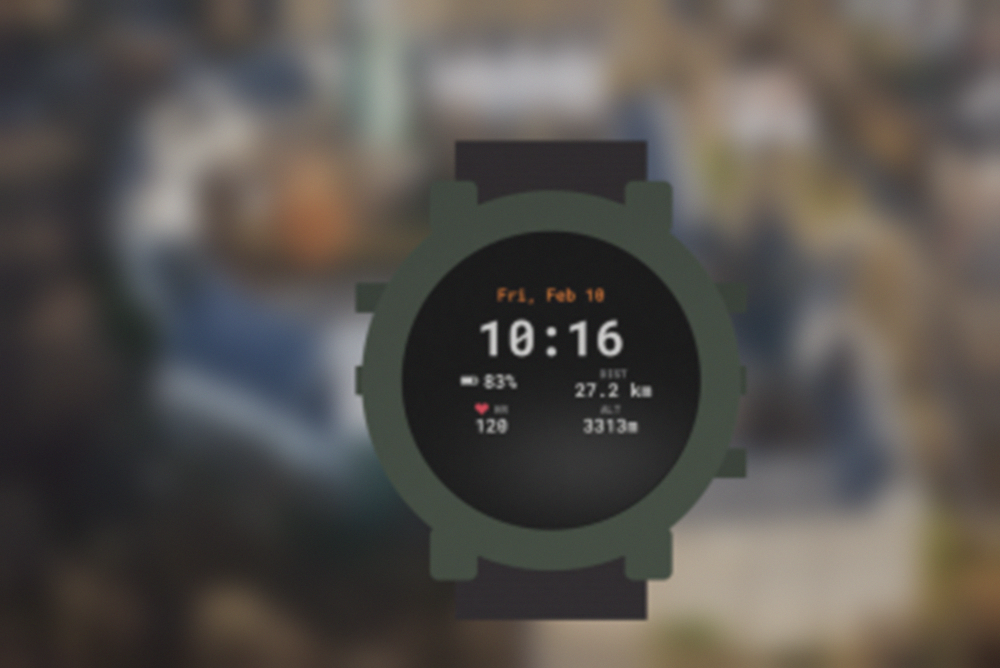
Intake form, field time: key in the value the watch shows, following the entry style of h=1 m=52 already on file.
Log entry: h=10 m=16
